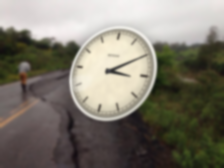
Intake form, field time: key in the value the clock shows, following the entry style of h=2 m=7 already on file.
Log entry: h=3 m=10
